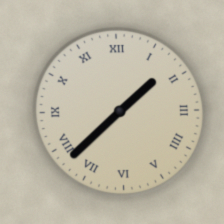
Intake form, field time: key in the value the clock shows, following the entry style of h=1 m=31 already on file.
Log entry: h=1 m=38
